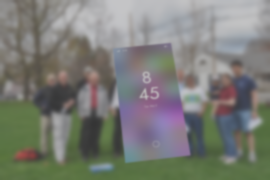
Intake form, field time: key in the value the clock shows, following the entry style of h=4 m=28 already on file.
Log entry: h=8 m=45
